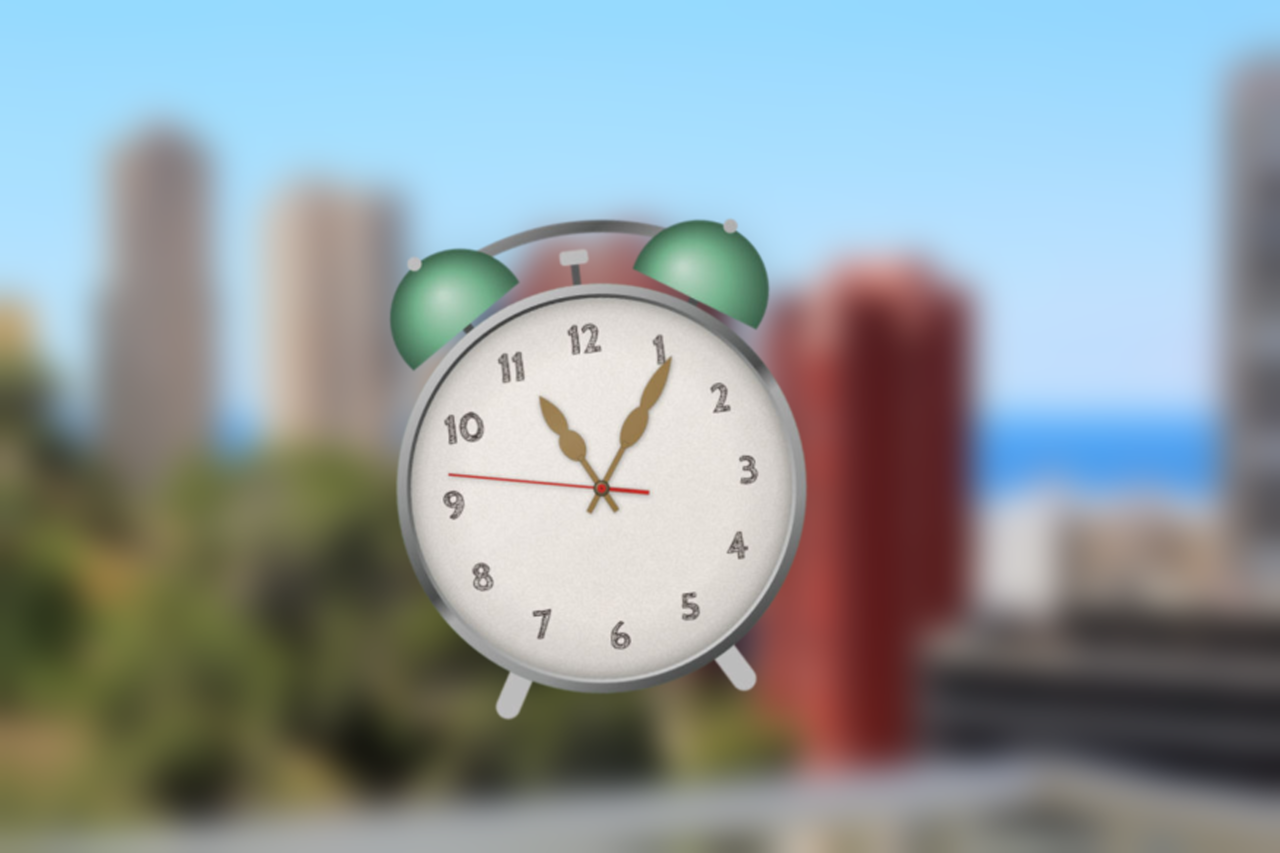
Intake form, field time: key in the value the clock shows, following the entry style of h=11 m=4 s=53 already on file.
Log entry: h=11 m=5 s=47
